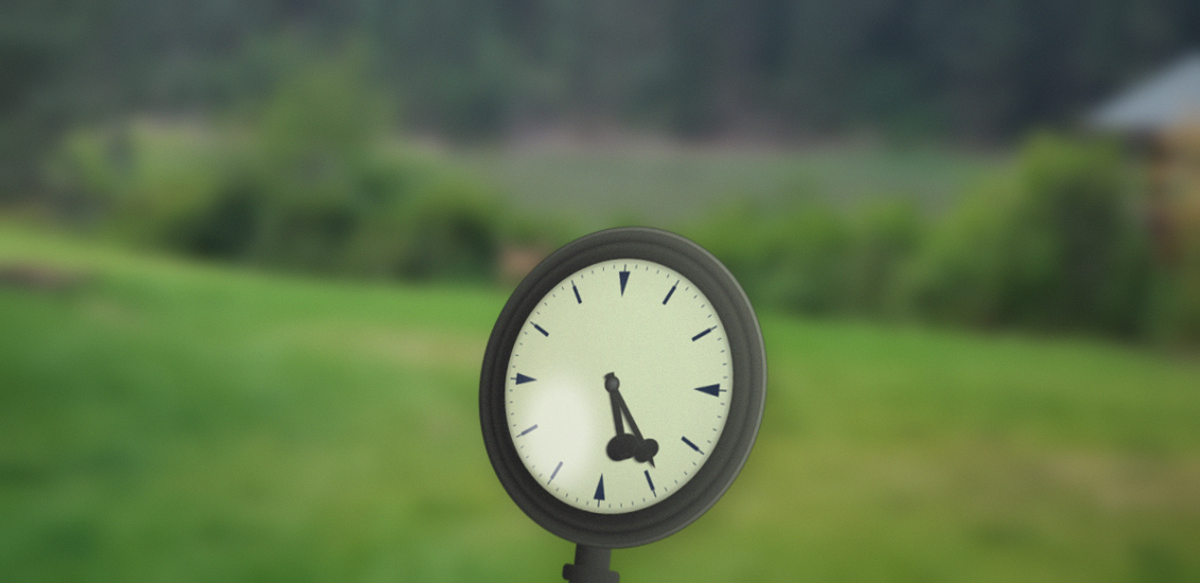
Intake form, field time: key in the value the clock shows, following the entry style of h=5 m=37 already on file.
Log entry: h=5 m=24
